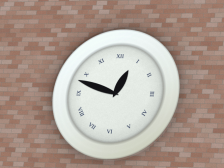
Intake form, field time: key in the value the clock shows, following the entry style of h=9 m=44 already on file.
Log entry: h=12 m=48
